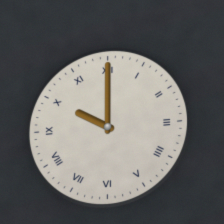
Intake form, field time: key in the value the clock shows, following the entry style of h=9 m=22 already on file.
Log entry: h=10 m=0
